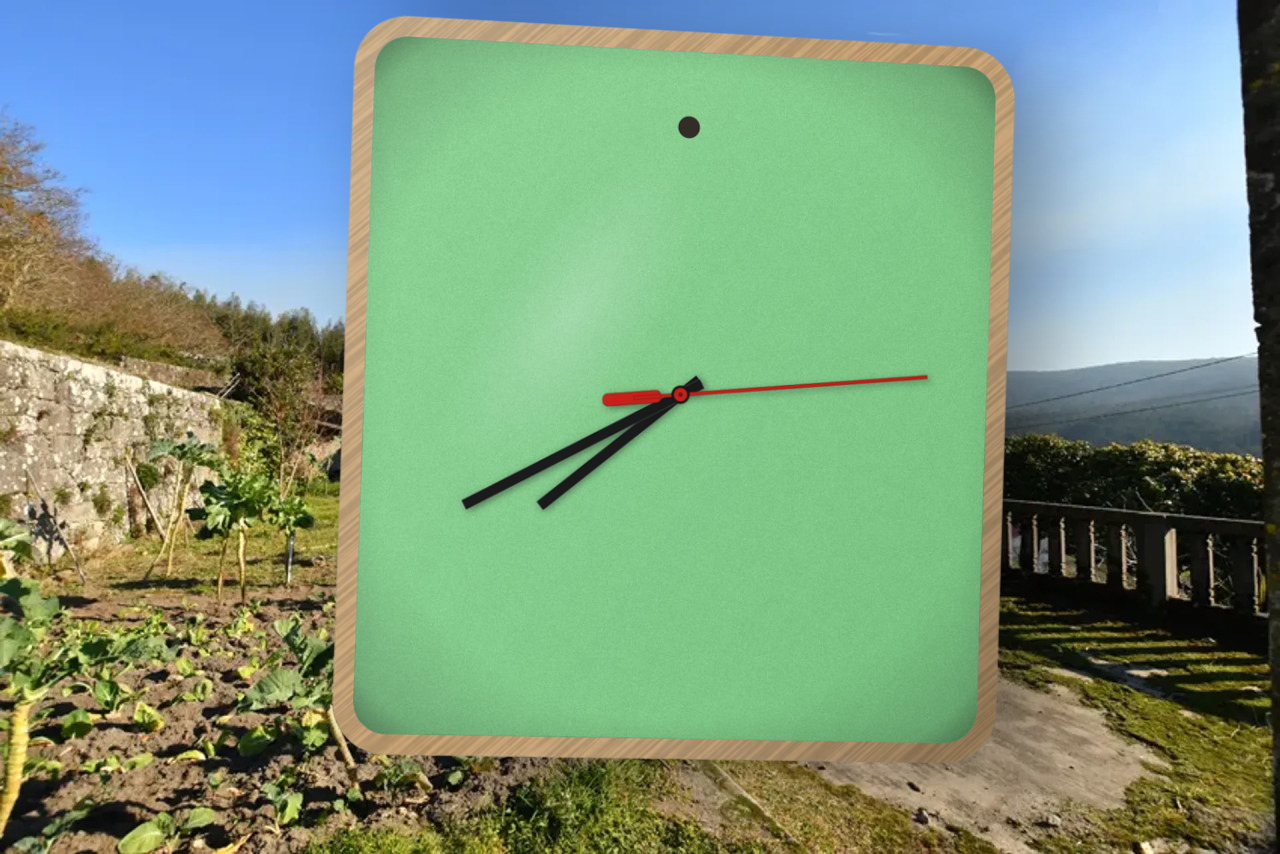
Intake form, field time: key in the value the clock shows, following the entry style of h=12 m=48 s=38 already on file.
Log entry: h=7 m=40 s=14
